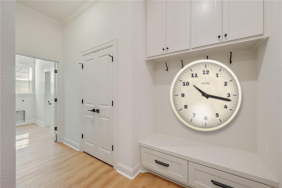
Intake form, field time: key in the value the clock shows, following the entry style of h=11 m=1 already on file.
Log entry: h=10 m=17
